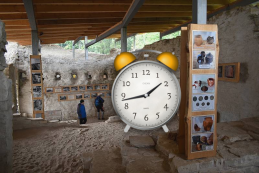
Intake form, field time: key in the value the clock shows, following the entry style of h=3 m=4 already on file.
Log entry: h=1 m=43
